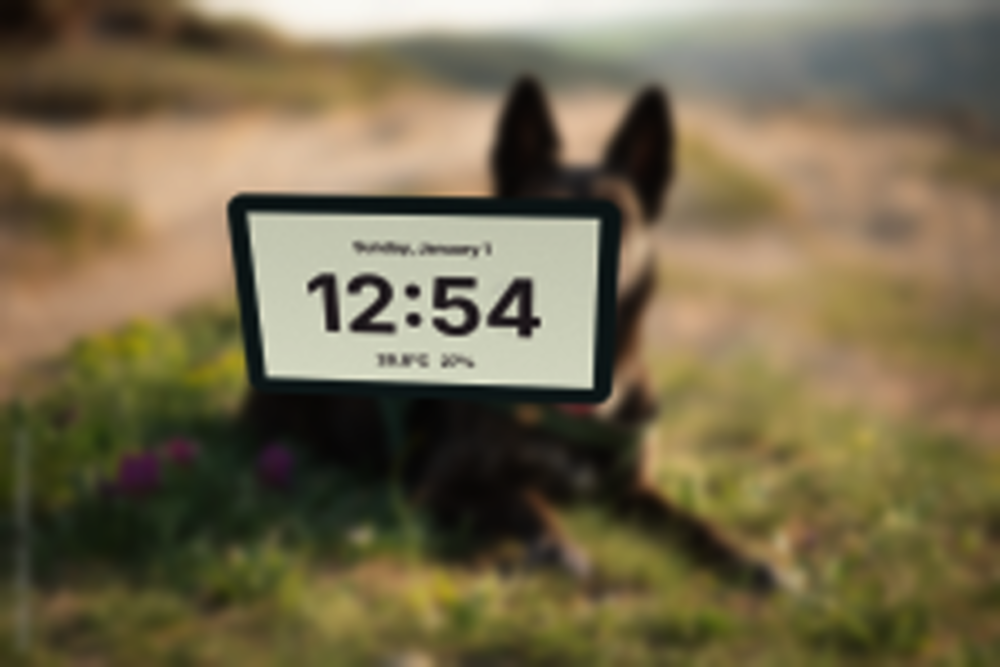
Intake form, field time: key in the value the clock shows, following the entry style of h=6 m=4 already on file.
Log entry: h=12 m=54
